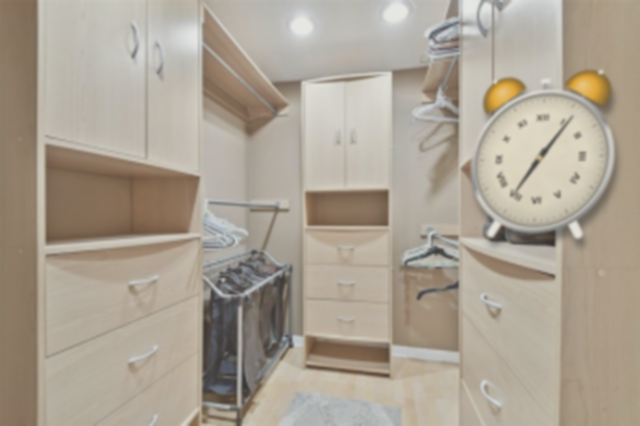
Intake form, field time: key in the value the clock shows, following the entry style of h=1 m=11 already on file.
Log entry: h=7 m=6
